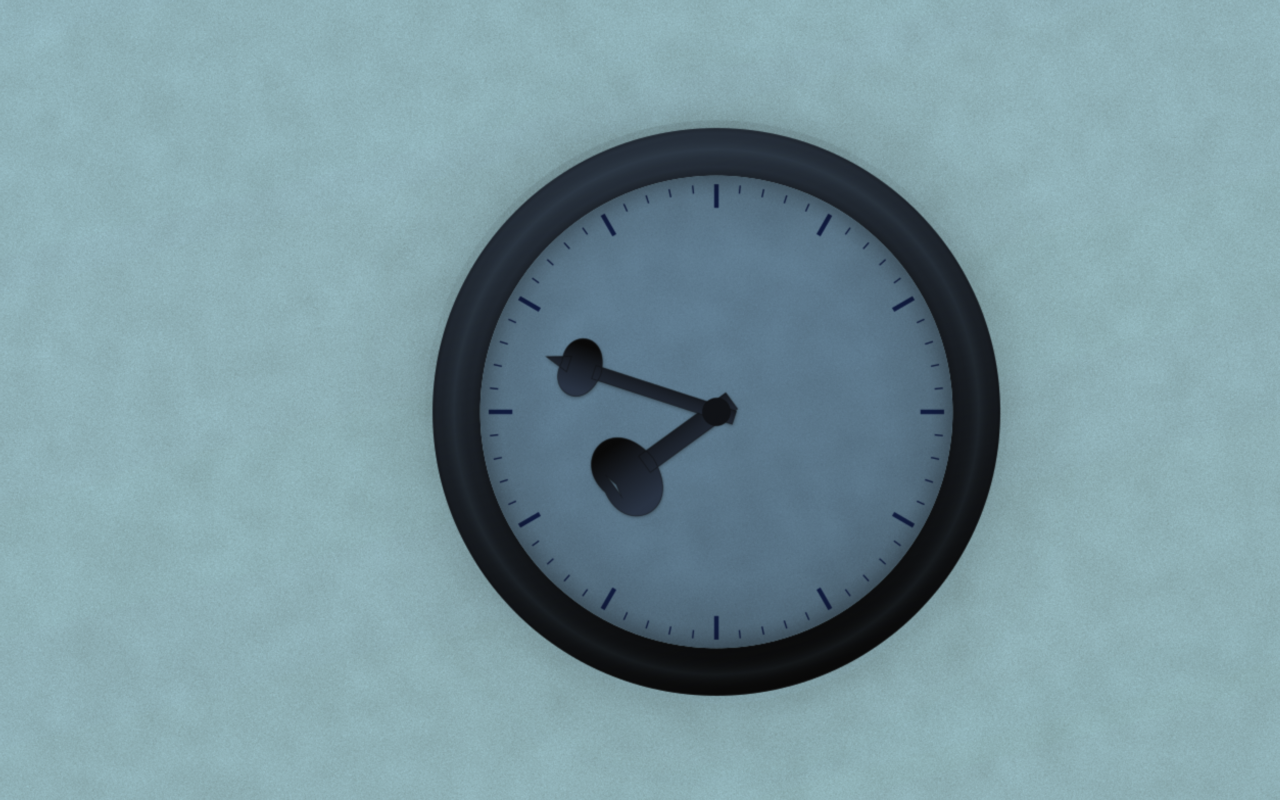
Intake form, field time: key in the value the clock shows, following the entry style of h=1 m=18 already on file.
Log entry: h=7 m=48
